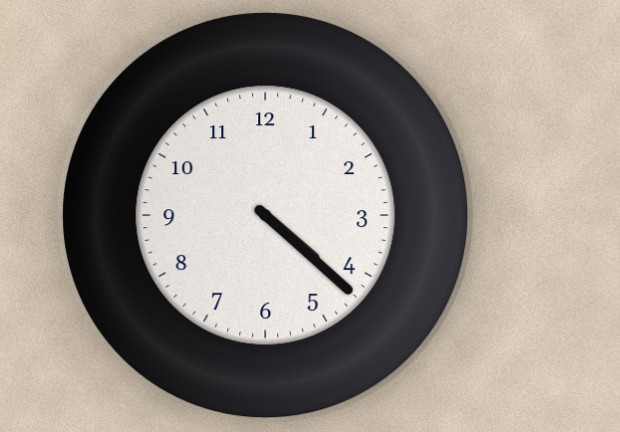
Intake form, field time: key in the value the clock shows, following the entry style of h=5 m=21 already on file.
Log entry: h=4 m=22
